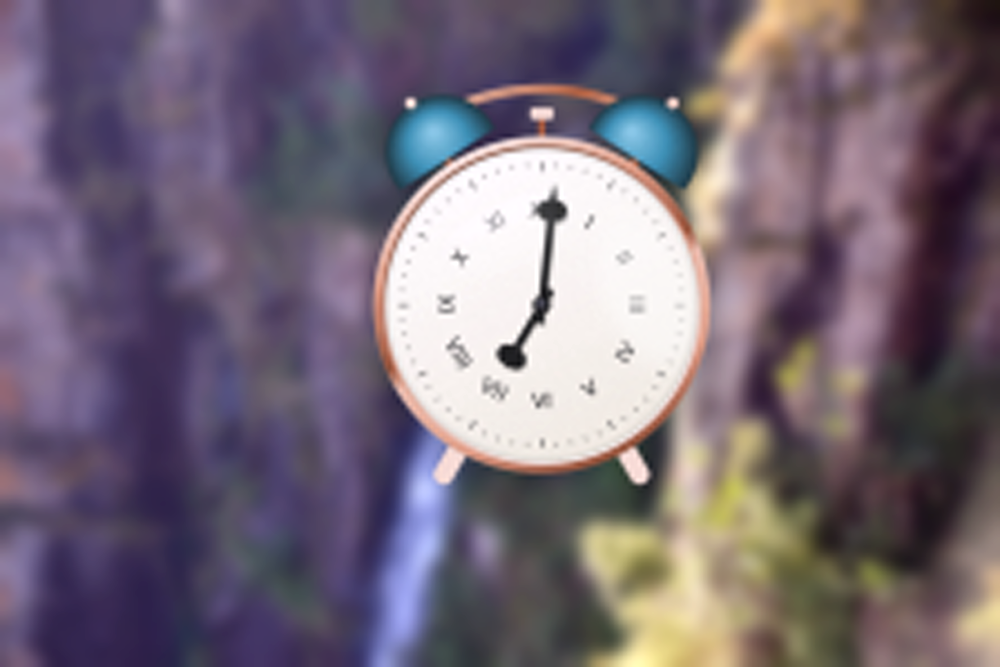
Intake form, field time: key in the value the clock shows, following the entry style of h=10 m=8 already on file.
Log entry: h=7 m=1
